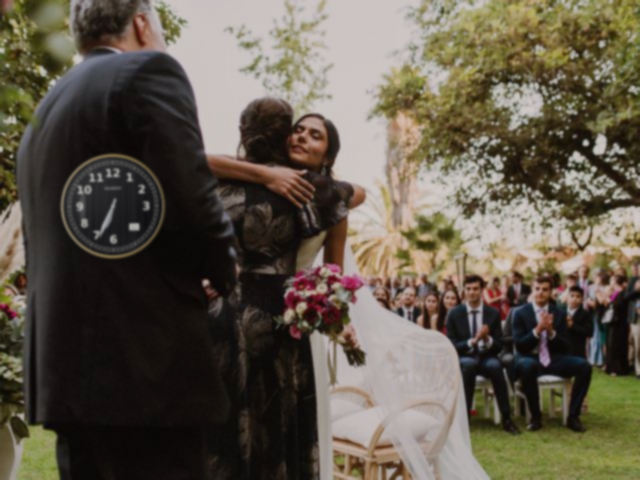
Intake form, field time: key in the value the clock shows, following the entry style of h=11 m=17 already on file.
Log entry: h=6 m=34
